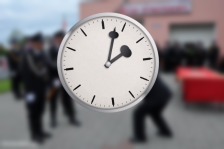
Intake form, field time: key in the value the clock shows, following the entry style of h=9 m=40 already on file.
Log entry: h=2 m=3
